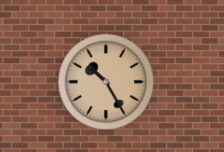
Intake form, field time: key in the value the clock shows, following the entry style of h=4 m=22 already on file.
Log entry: h=10 m=25
